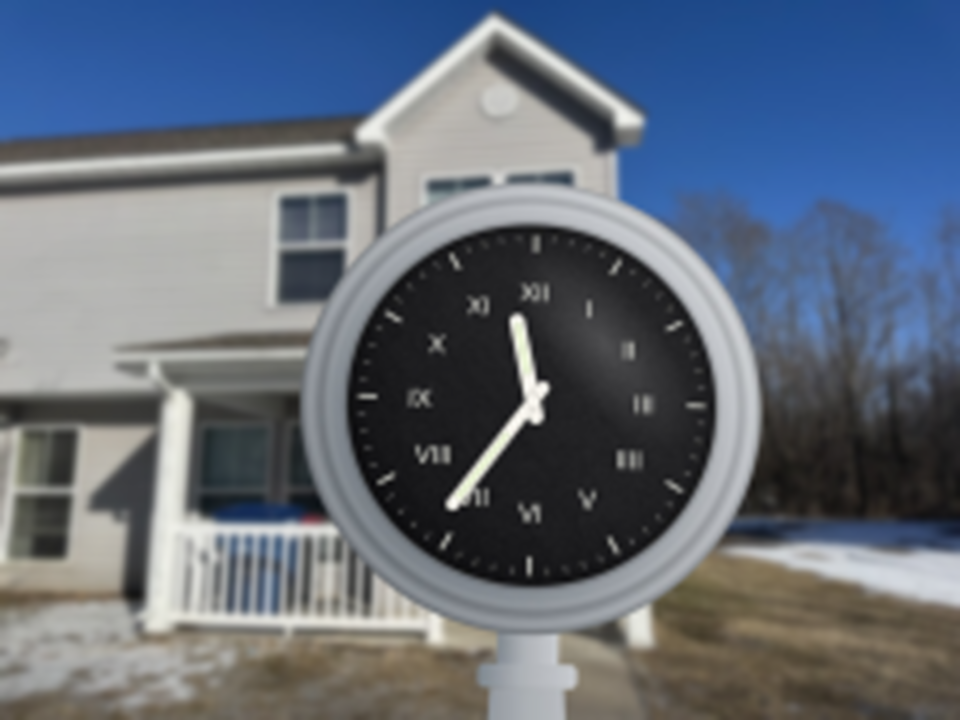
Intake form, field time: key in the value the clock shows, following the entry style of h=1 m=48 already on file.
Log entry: h=11 m=36
